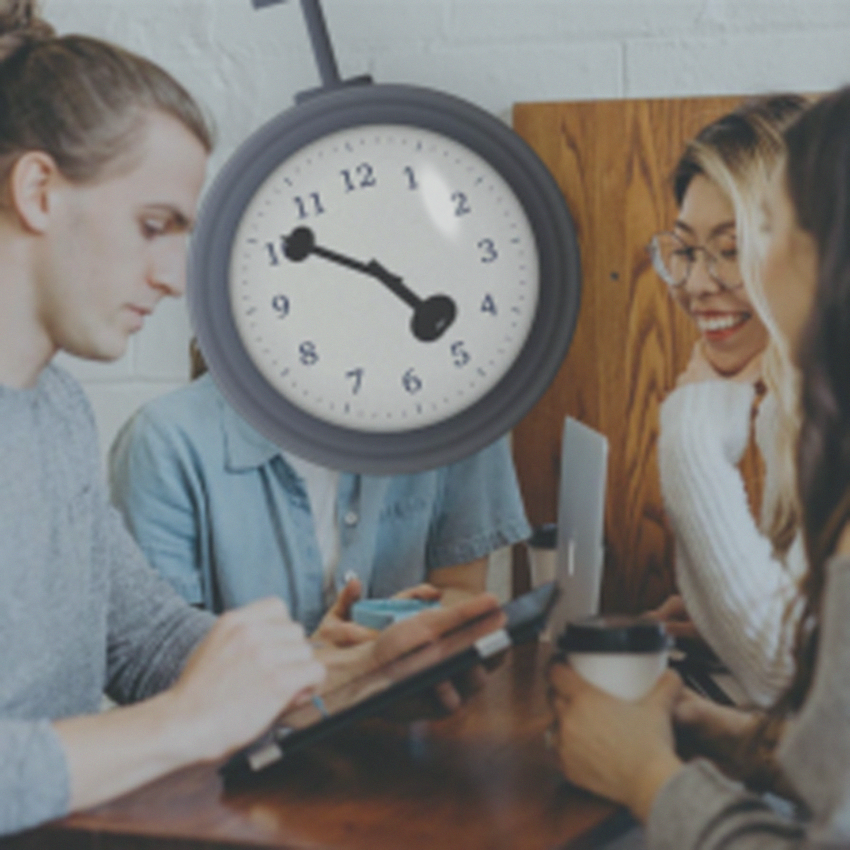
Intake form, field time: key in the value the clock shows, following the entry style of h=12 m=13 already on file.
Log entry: h=4 m=51
